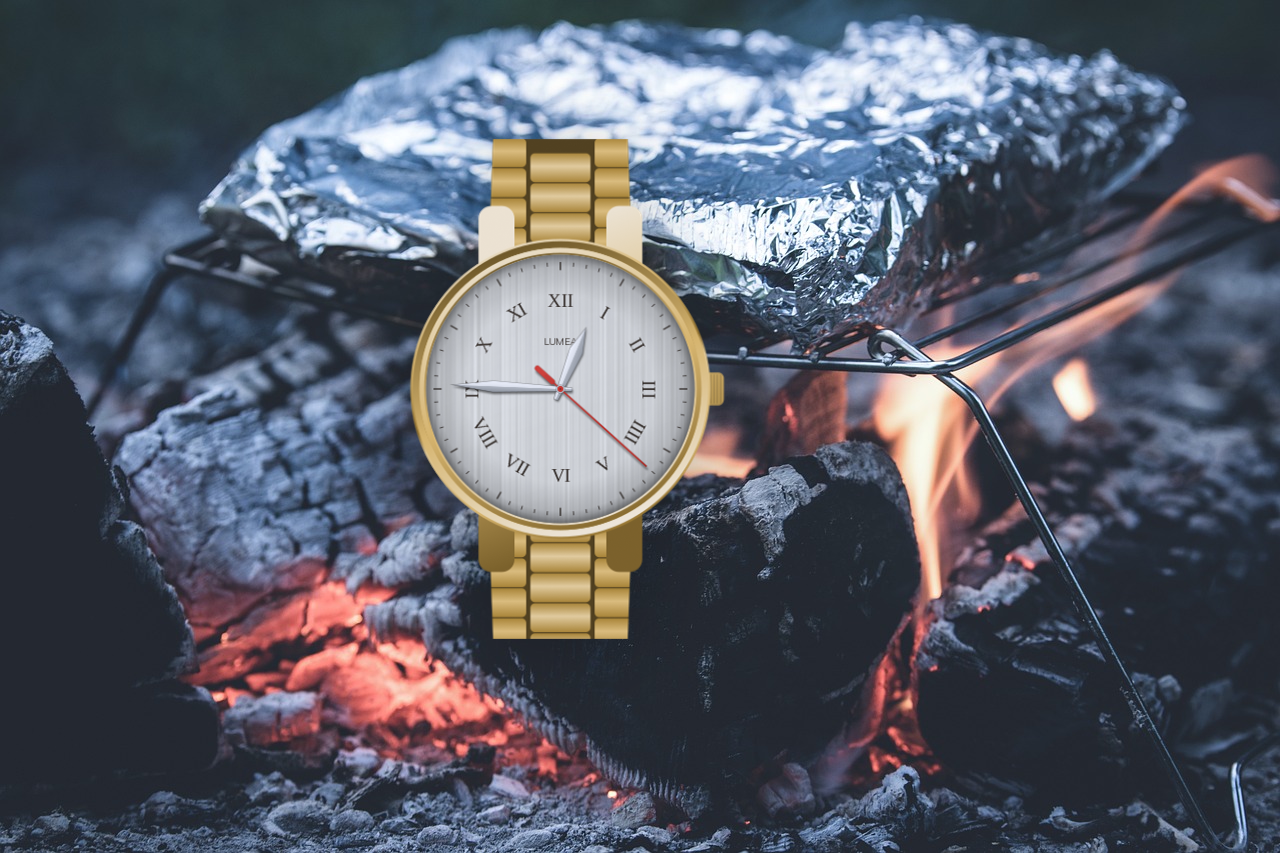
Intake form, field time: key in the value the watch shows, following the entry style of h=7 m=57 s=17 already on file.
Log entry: h=12 m=45 s=22
